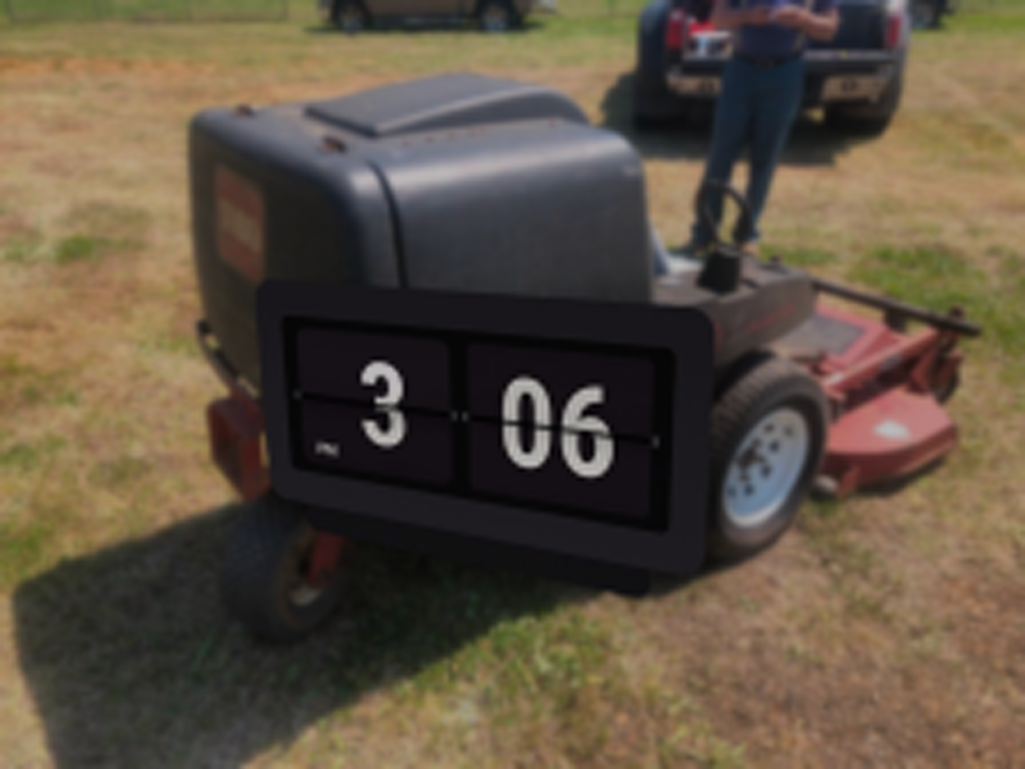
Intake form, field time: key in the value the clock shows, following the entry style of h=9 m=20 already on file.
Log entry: h=3 m=6
